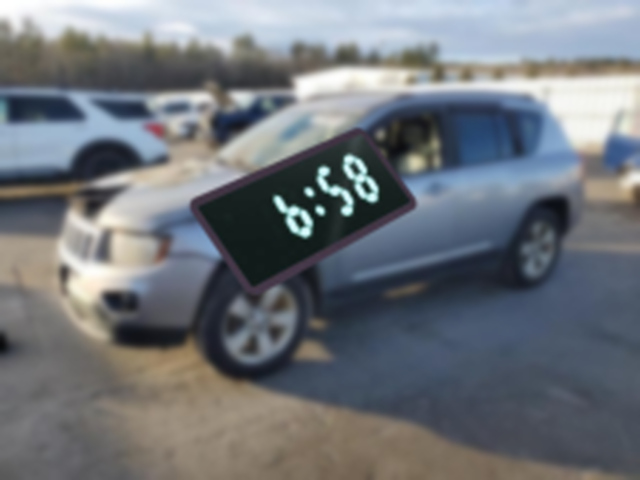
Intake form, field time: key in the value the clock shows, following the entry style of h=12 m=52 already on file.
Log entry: h=6 m=58
